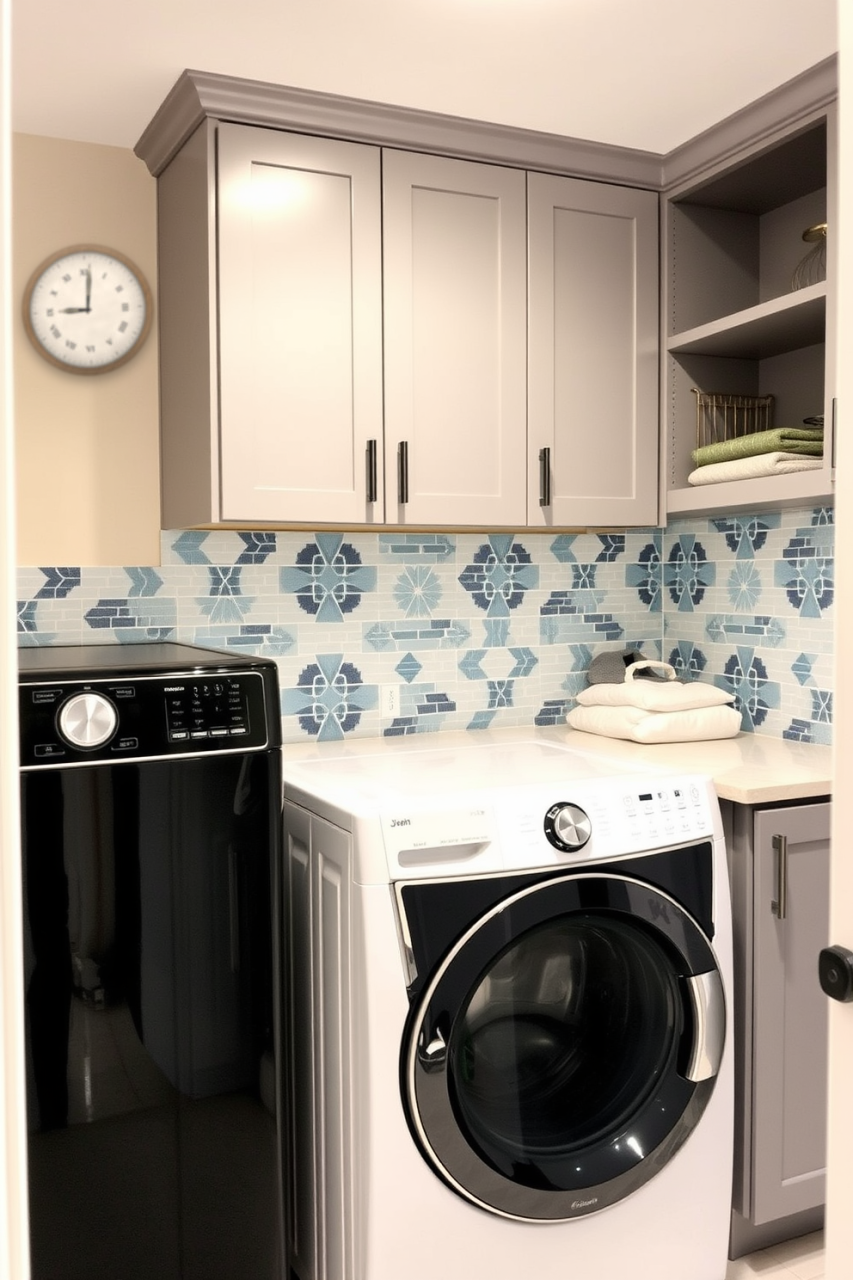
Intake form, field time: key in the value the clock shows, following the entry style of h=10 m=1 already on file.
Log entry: h=9 m=1
